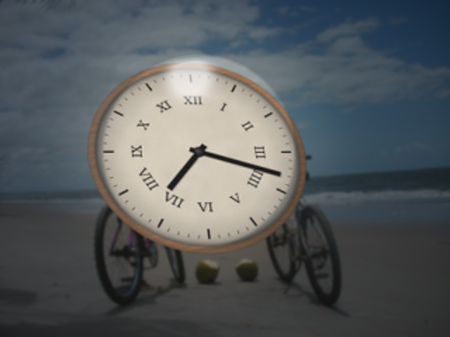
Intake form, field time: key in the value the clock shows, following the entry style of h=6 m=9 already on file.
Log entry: h=7 m=18
